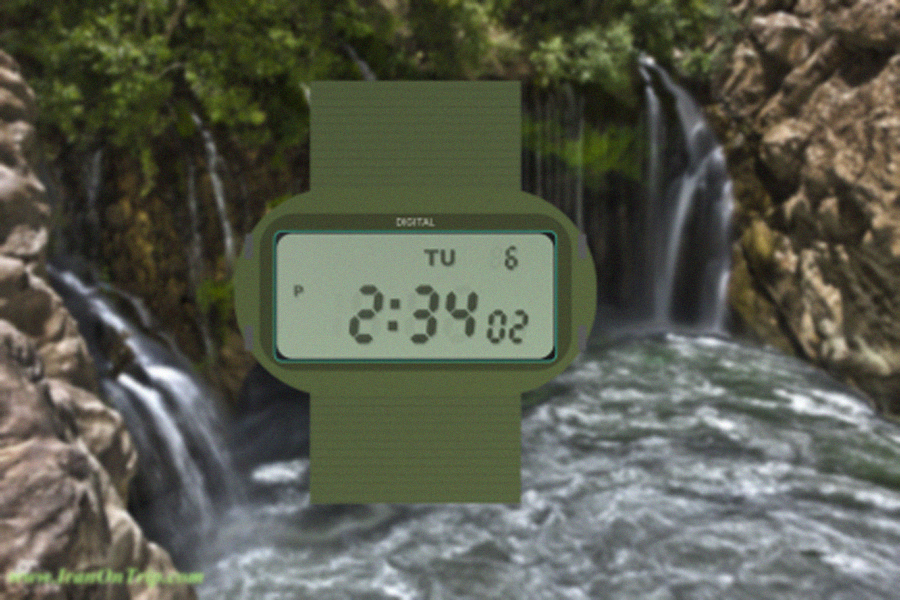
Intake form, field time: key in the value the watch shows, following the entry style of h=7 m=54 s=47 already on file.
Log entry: h=2 m=34 s=2
